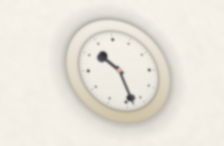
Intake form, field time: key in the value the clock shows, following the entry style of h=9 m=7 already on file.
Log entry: h=10 m=28
